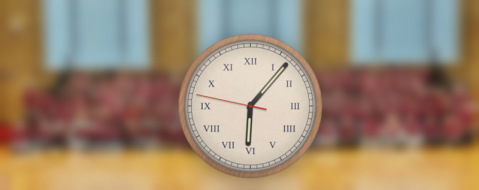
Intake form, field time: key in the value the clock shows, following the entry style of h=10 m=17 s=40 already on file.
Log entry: h=6 m=6 s=47
